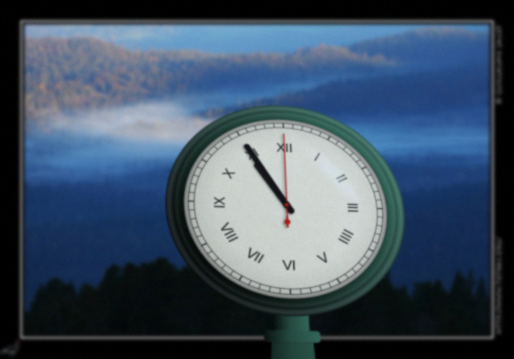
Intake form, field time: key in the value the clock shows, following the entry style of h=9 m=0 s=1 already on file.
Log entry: h=10 m=55 s=0
